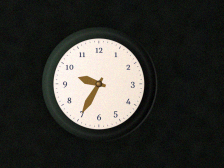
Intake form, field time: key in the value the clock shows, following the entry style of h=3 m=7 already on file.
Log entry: h=9 m=35
